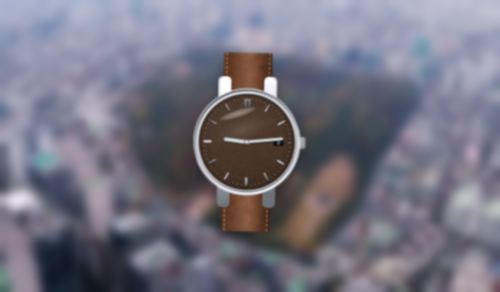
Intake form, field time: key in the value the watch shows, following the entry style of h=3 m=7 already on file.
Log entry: h=9 m=14
